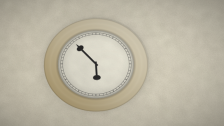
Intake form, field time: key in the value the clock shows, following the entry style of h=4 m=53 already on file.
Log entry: h=5 m=53
